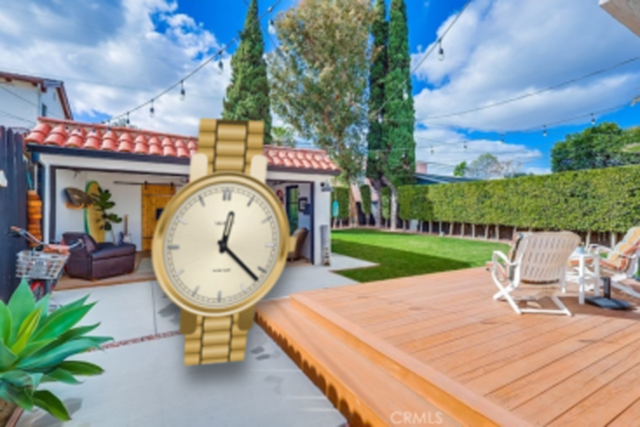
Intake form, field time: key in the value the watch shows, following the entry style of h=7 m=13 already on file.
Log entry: h=12 m=22
